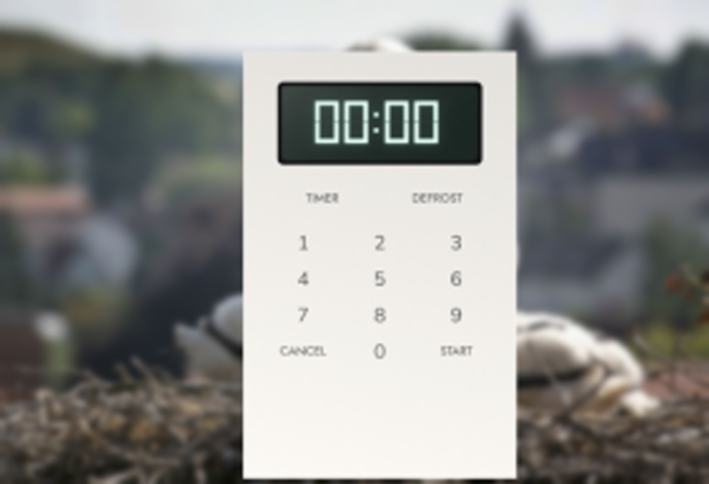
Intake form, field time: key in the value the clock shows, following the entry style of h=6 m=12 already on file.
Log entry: h=0 m=0
